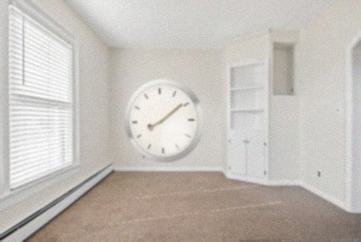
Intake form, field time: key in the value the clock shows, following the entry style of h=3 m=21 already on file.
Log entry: h=8 m=9
